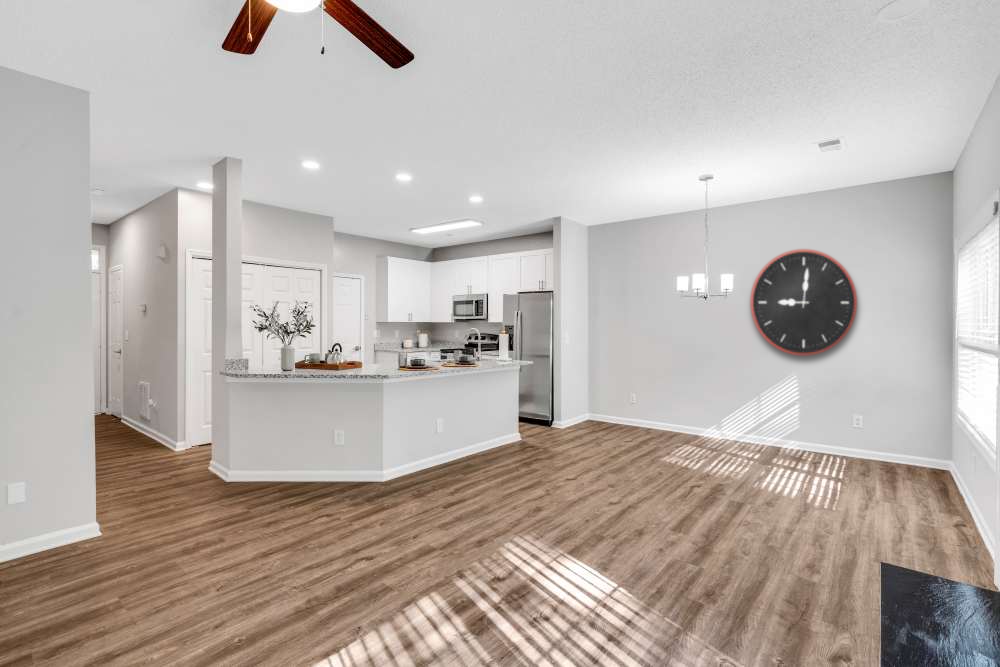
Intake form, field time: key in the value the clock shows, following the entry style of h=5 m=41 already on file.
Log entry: h=9 m=1
